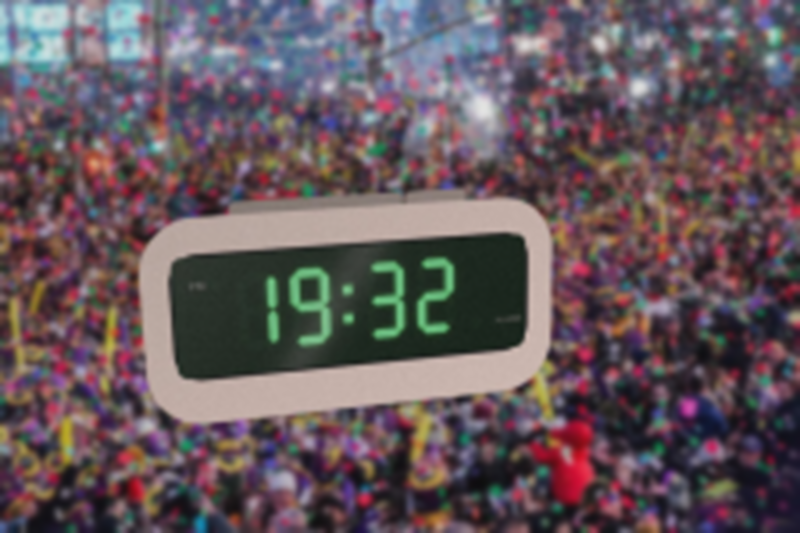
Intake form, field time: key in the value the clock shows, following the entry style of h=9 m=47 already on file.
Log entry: h=19 m=32
